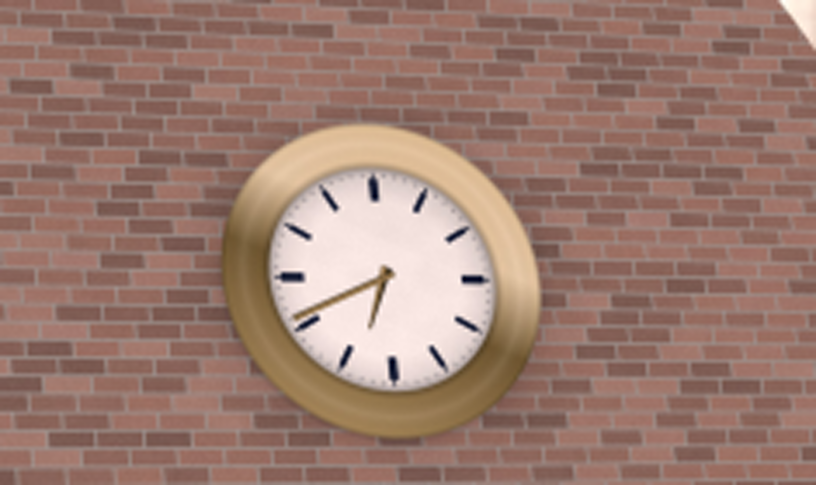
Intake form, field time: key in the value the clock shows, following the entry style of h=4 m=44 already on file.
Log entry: h=6 m=41
